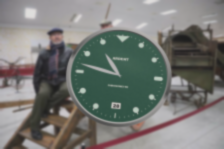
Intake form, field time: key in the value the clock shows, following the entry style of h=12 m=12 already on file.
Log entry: h=10 m=47
